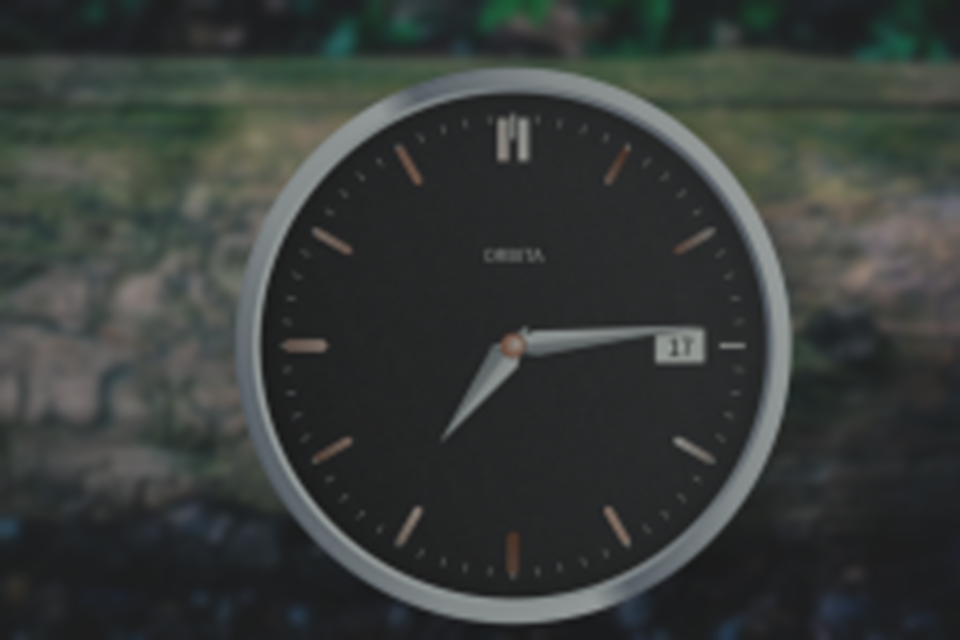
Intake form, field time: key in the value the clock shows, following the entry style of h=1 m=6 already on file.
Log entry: h=7 m=14
